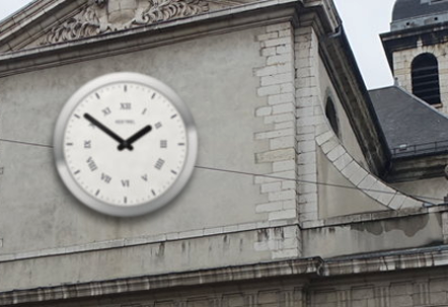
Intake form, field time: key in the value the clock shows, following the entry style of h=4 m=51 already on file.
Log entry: h=1 m=51
